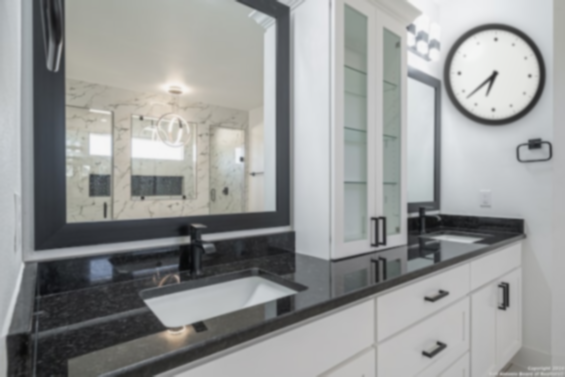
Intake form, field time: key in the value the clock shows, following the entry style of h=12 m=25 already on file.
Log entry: h=6 m=38
